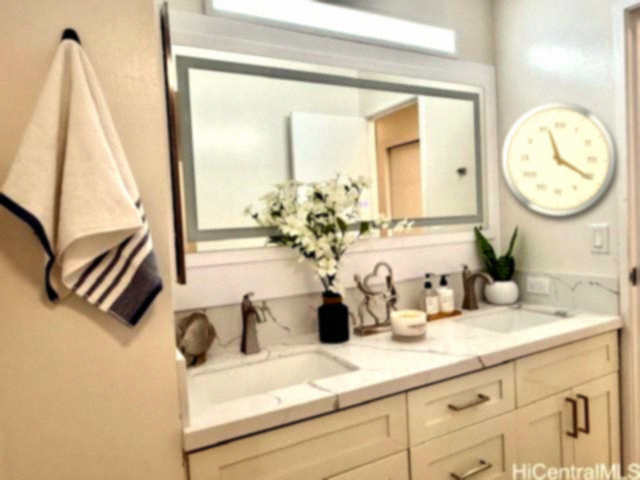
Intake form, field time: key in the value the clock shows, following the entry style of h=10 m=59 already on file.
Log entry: h=11 m=20
